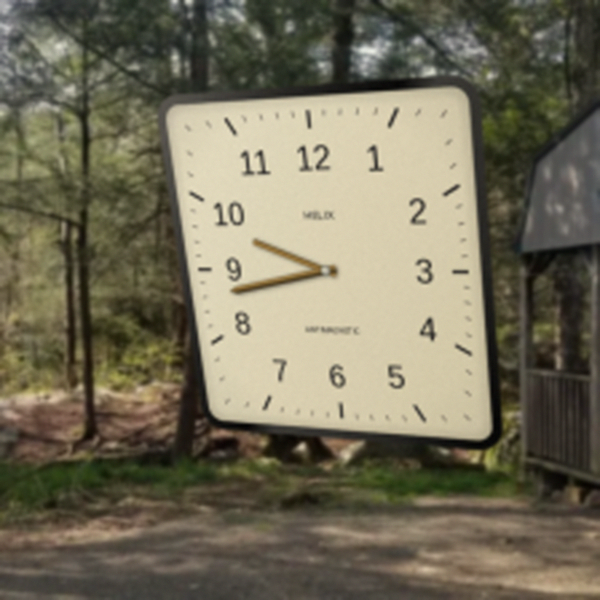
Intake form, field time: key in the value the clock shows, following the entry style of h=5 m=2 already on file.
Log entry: h=9 m=43
